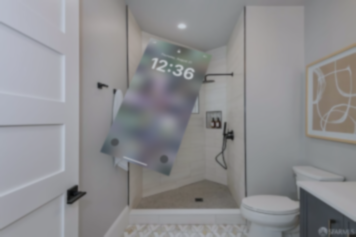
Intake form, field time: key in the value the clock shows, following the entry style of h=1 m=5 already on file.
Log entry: h=12 m=36
